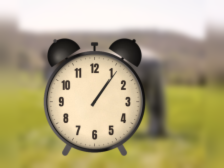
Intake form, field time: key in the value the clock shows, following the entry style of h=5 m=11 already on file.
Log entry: h=1 m=6
